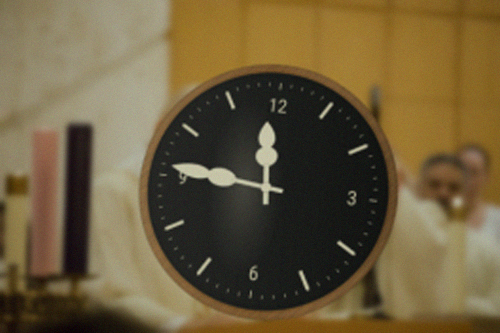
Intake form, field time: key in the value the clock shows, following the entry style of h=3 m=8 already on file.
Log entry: h=11 m=46
